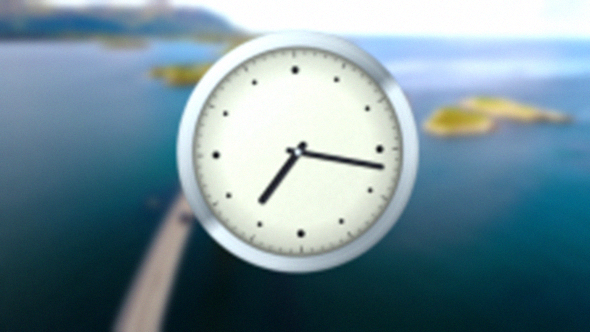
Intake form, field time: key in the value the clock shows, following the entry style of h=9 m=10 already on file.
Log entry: h=7 m=17
